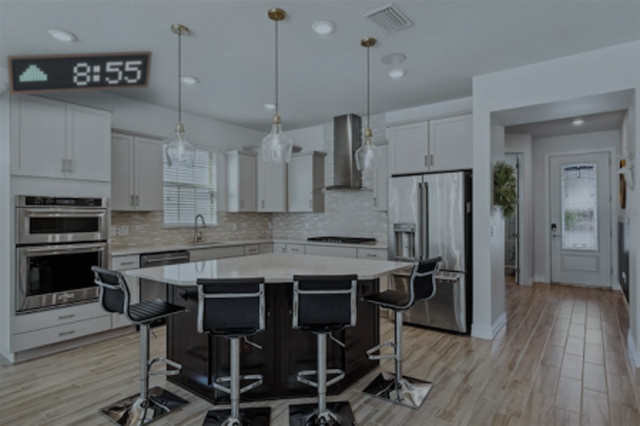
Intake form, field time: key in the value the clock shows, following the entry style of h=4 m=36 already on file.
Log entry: h=8 m=55
